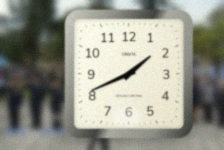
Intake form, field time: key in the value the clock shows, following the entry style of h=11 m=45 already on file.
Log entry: h=1 m=41
